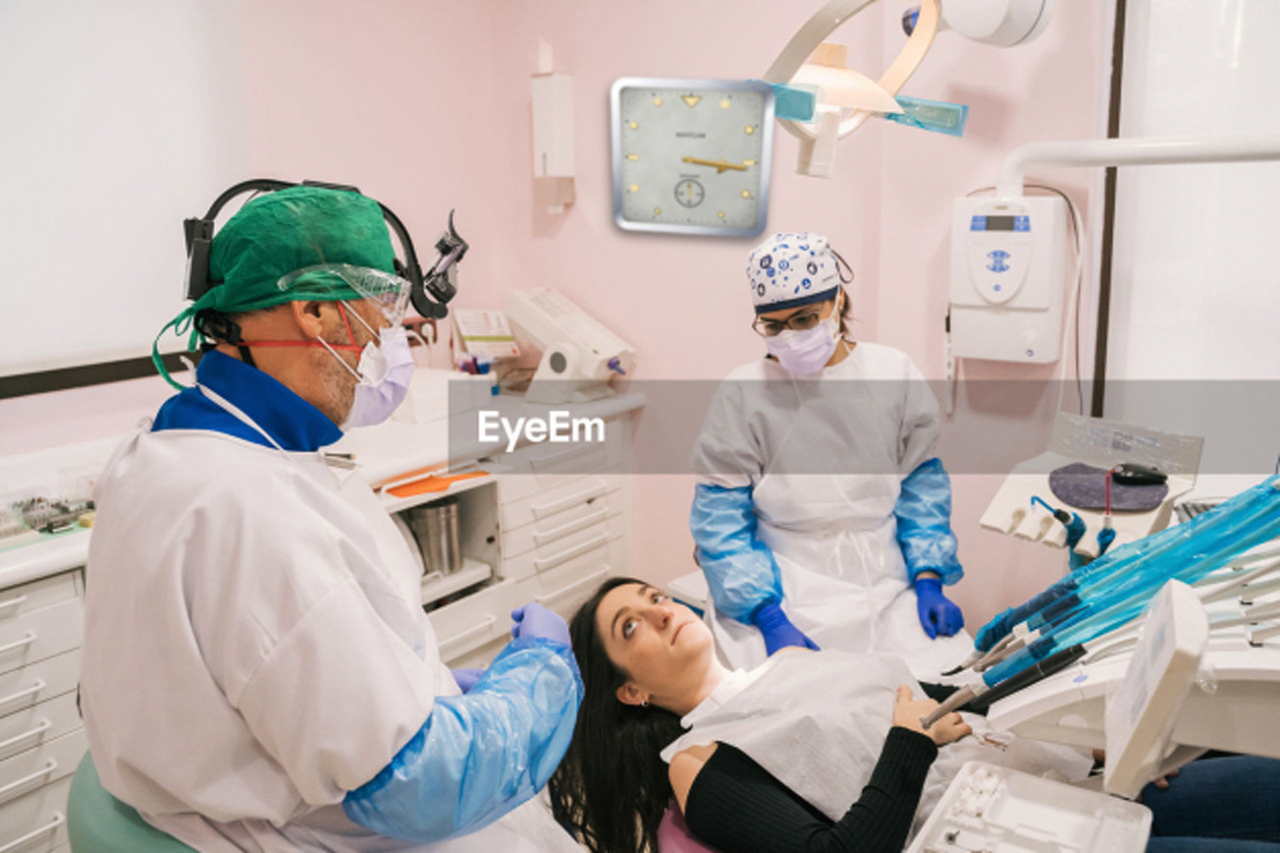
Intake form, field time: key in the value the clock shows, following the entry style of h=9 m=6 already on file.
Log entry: h=3 m=16
